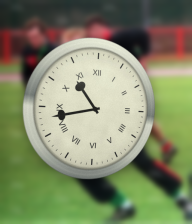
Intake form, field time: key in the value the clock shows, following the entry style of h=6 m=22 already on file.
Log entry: h=10 m=43
